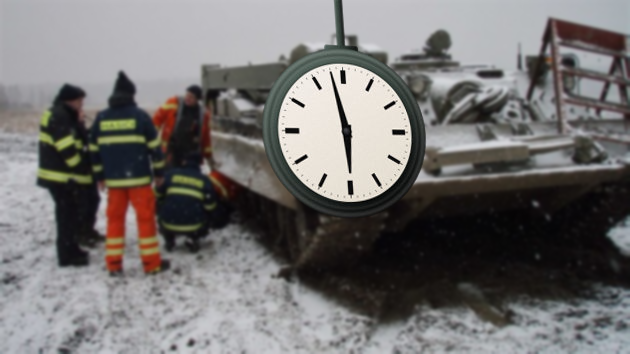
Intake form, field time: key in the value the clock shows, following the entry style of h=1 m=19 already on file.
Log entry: h=5 m=58
